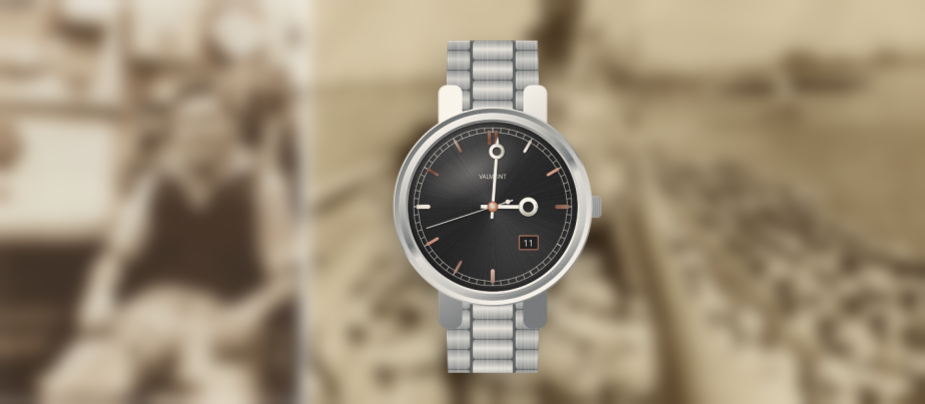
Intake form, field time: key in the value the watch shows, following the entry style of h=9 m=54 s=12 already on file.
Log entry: h=3 m=0 s=42
